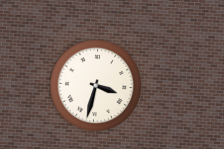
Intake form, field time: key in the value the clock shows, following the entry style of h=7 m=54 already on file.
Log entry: h=3 m=32
